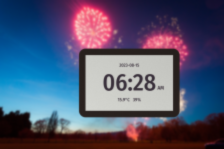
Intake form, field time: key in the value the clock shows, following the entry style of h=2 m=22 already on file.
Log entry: h=6 m=28
